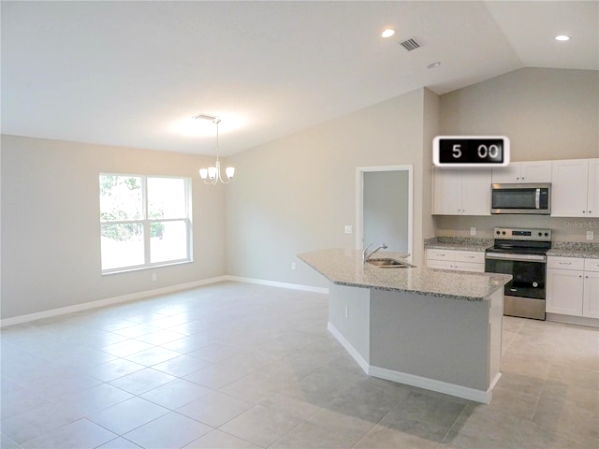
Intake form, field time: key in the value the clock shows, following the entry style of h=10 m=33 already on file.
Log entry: h=5 m=0
